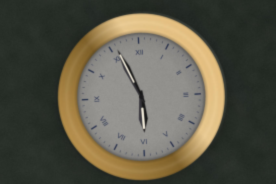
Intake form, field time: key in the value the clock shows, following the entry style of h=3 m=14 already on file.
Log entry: h=5 m=56
